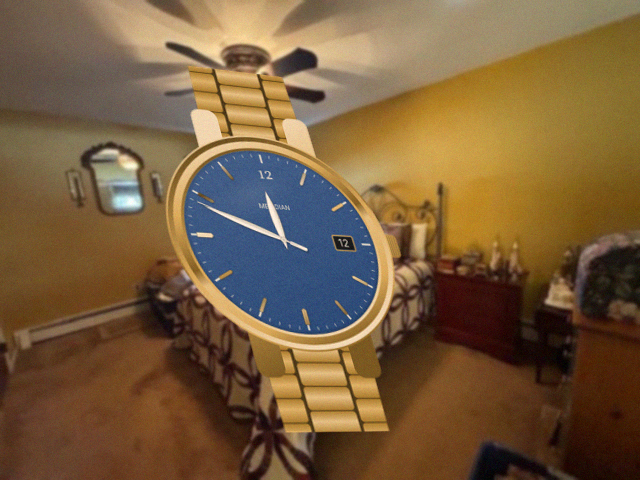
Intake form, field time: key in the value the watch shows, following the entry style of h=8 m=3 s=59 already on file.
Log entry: h=11 m=48 s=49
